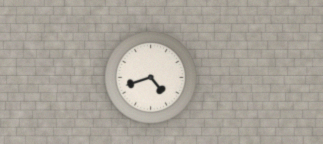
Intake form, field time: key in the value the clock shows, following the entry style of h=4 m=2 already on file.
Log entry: h=4 m=42
